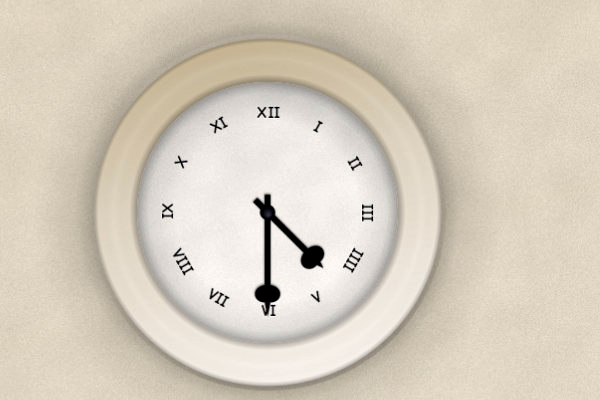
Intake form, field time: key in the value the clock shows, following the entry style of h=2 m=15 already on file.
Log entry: h=4 m=30
